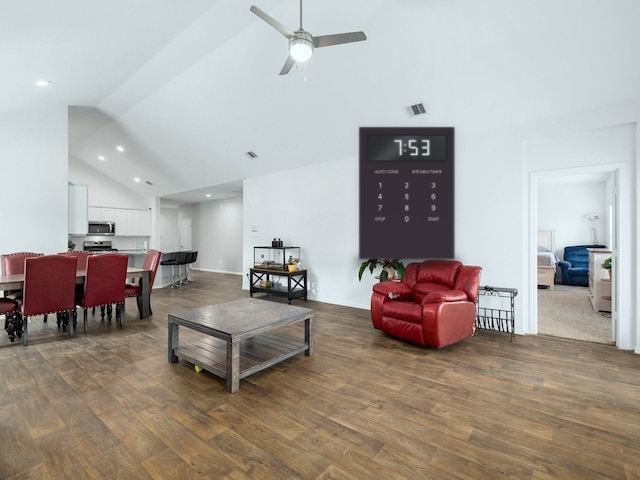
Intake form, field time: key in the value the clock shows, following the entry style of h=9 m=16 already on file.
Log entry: h=7 m=53
